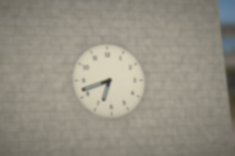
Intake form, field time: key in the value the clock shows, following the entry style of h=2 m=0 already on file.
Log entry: h=6 m=42
